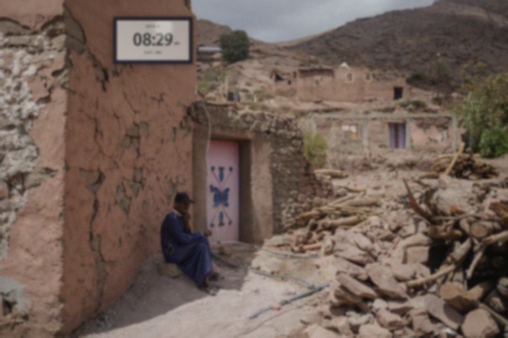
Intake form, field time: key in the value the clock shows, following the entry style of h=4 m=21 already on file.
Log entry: h=8 m=29
